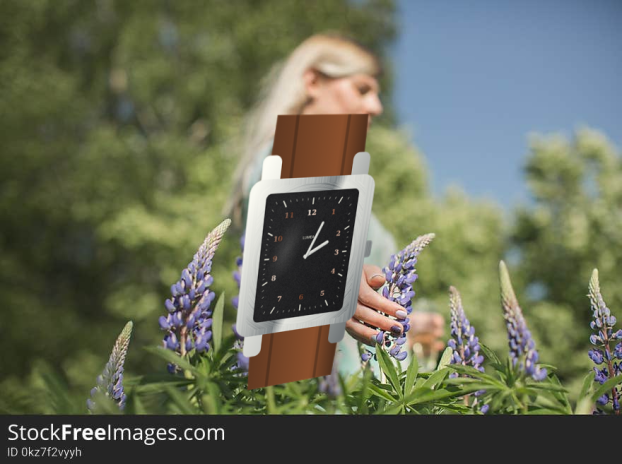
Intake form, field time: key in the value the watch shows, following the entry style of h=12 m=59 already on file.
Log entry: h=2 m=4
